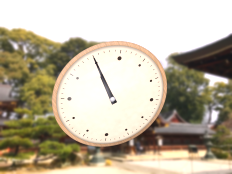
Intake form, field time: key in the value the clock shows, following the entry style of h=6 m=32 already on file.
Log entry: h=10 m=55
